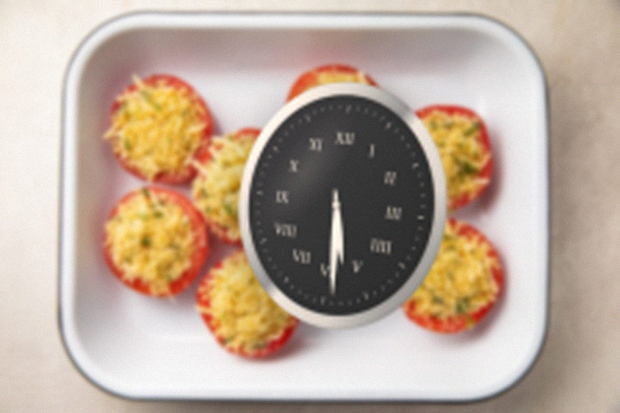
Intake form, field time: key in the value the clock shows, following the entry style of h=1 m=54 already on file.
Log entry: h=5 m=29
